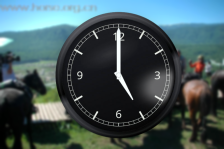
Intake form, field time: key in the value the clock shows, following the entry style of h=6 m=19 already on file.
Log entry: h=5 m=0
